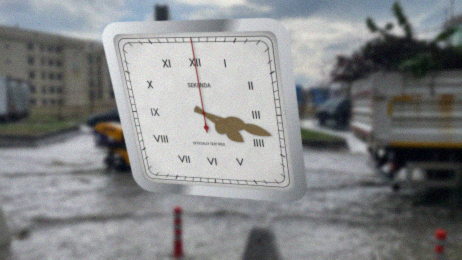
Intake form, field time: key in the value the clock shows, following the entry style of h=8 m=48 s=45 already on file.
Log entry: h=4 m=18 s=0
